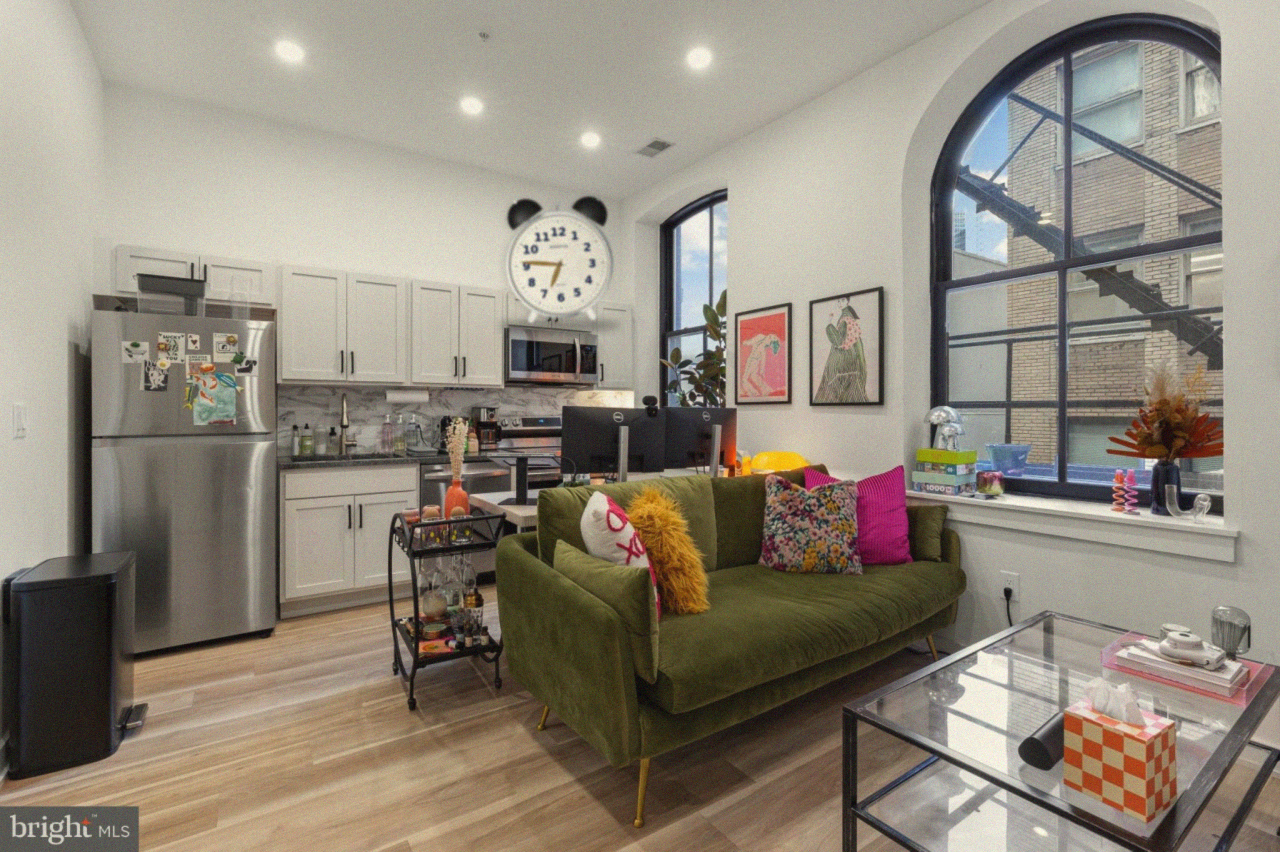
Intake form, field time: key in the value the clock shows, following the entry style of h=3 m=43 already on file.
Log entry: h=6 m=46
